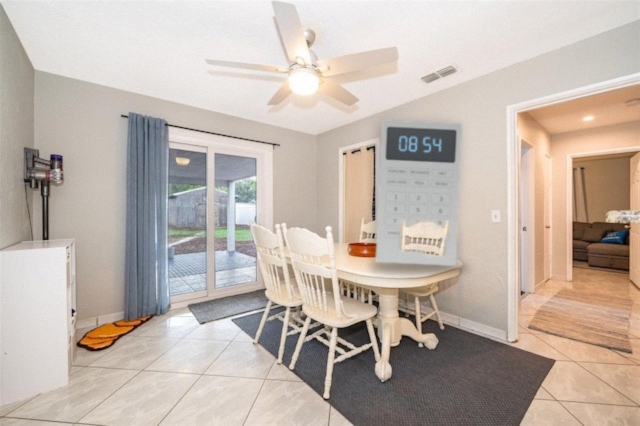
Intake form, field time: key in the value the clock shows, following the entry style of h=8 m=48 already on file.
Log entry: h=8 m=54
